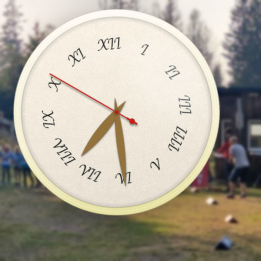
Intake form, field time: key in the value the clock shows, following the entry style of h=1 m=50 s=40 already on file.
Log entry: h=7 m=29 s=51
